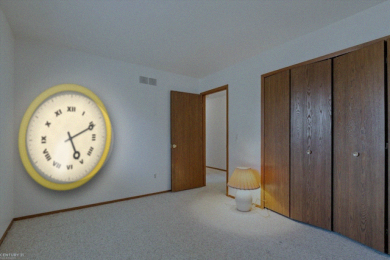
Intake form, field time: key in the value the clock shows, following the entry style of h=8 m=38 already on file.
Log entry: h=5 m=11
